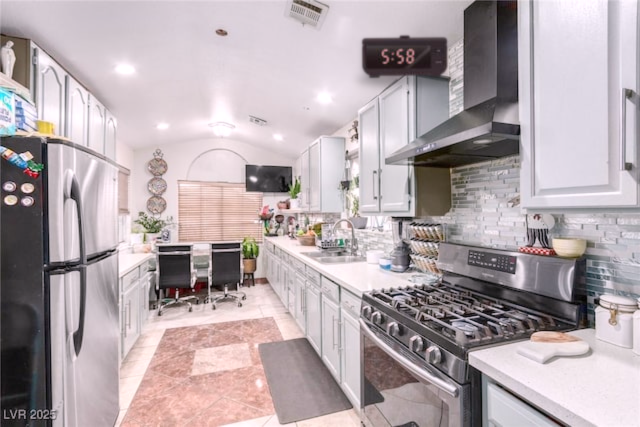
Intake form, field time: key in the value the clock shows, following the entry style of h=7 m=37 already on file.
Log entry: h=5 m=58
